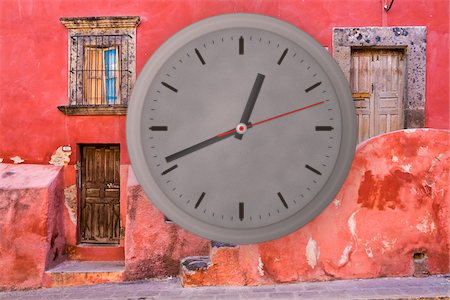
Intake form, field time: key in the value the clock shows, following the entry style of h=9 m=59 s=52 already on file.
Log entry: h=12 m=41 s=12
